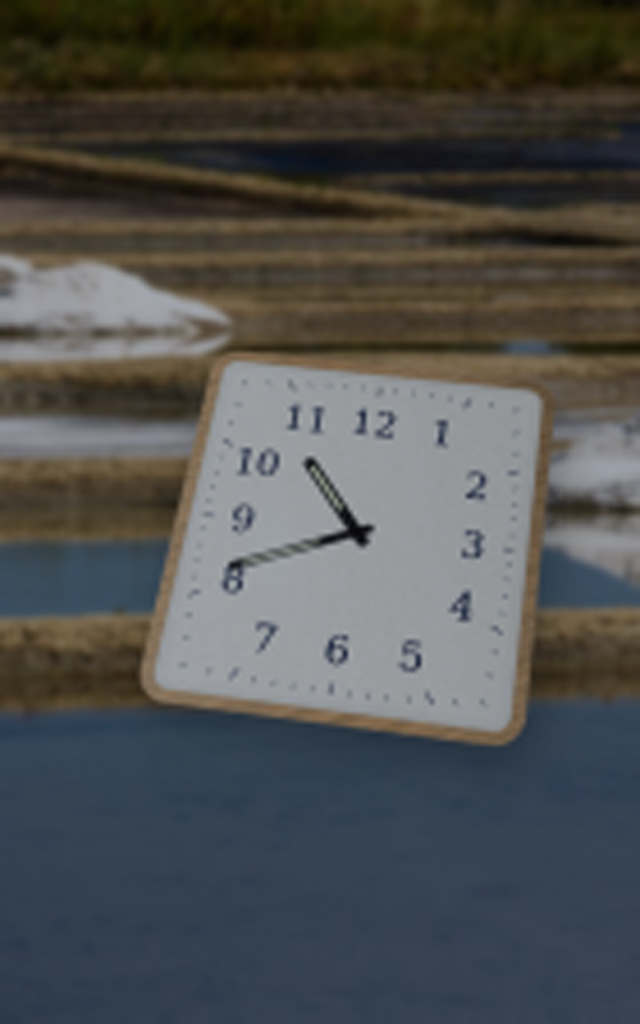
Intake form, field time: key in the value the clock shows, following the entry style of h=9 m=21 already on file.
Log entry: h=10 m=41
